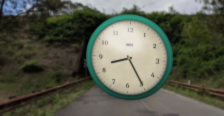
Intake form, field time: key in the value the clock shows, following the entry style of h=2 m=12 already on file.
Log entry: h=8 m=25
